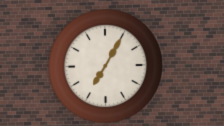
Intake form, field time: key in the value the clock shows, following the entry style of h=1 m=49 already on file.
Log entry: h=7 m=5
